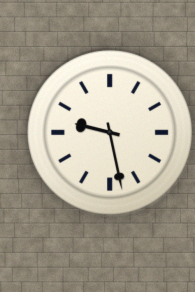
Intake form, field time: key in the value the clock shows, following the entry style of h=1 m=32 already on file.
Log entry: h=9 m=28
